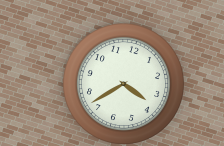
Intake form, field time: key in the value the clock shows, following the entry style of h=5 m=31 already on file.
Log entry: h=3 m=37
